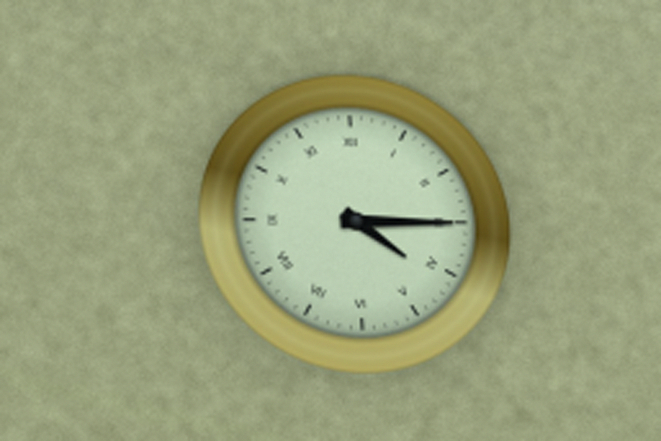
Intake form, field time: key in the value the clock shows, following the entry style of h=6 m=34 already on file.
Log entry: h=4 m=15
